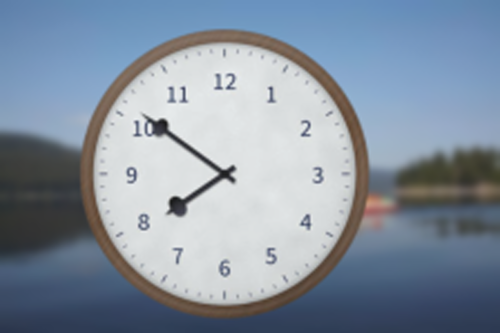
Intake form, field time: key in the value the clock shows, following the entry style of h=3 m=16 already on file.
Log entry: h=7 m=51
